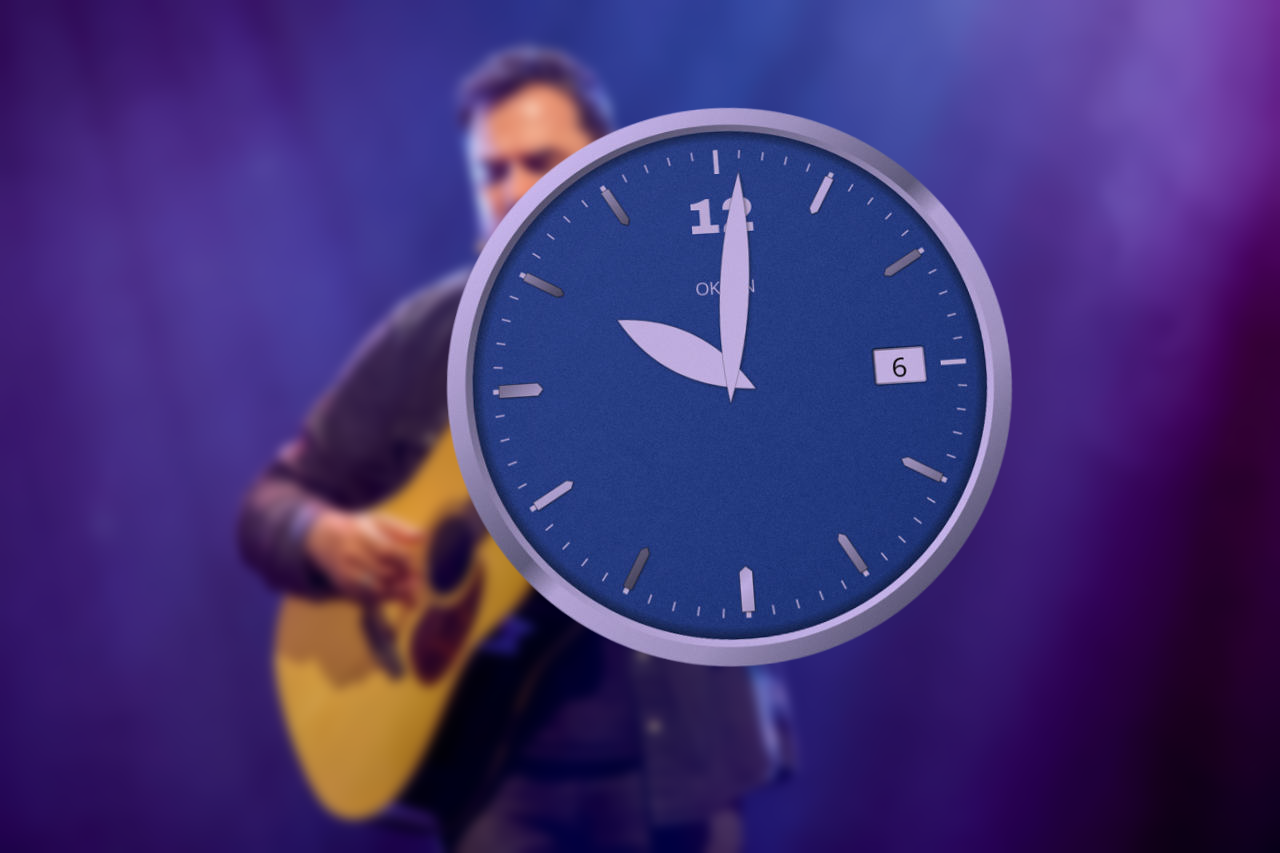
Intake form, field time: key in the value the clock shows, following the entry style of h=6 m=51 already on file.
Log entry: h=10 m=1
